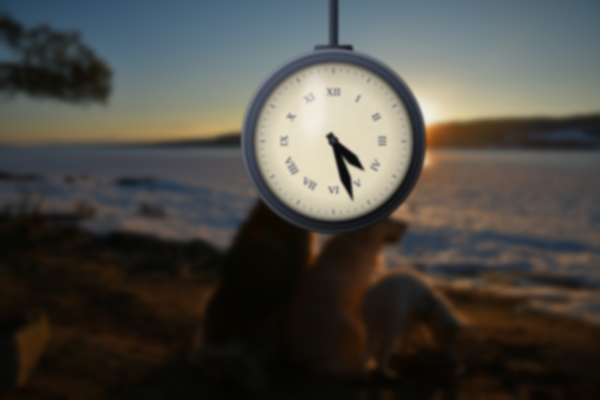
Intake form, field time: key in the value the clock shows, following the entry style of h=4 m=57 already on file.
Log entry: h=4 m=27
